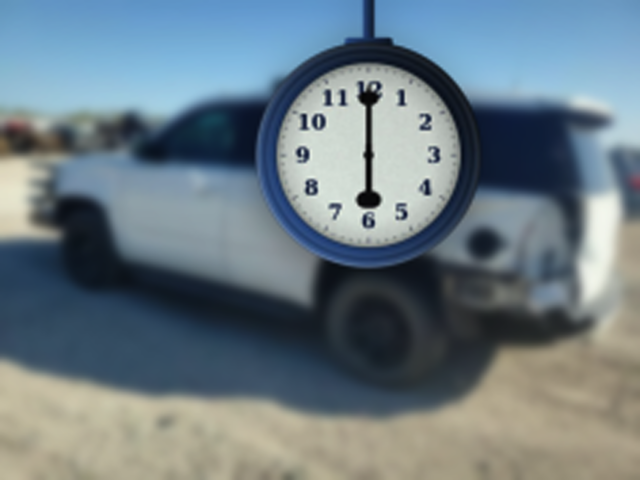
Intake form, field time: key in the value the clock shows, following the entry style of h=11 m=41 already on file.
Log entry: h=6 m=0
